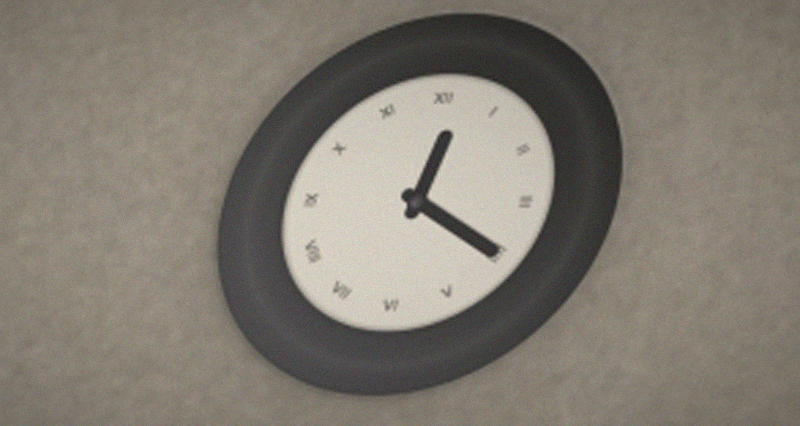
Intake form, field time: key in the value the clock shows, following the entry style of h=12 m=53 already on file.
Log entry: h=12 m=20
